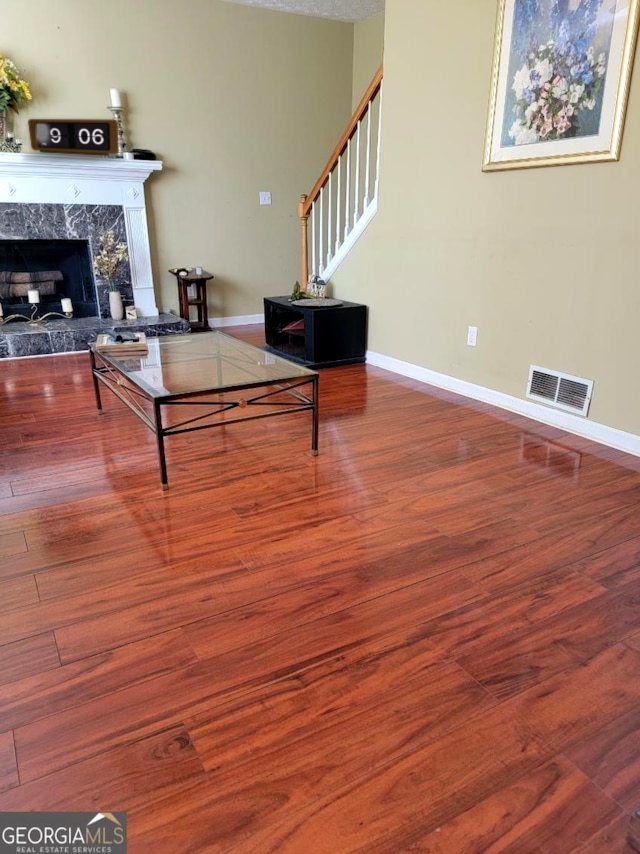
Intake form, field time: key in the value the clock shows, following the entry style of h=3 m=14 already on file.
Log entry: h=9 m=6
